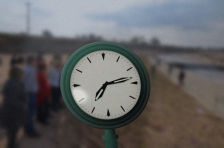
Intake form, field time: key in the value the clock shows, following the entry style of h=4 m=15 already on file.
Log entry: h=7 m=13
